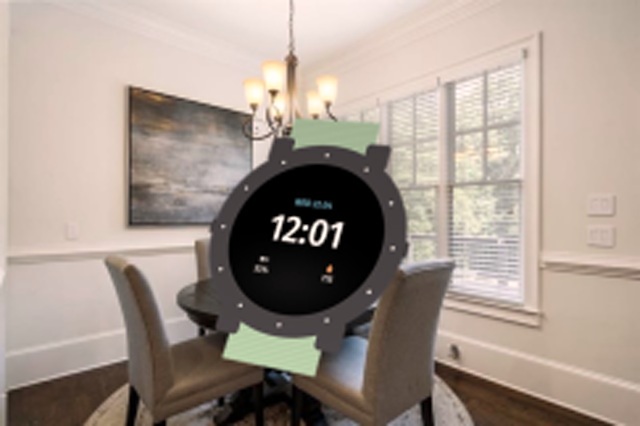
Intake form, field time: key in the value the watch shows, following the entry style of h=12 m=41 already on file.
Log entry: h=12 m=1
